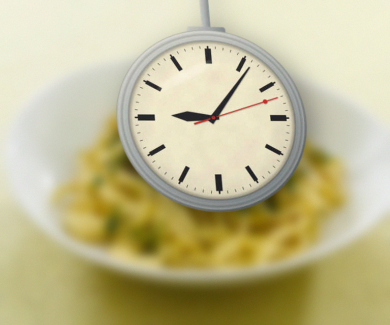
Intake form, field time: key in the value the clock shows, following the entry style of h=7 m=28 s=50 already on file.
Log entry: h=9 m=6 s=12
